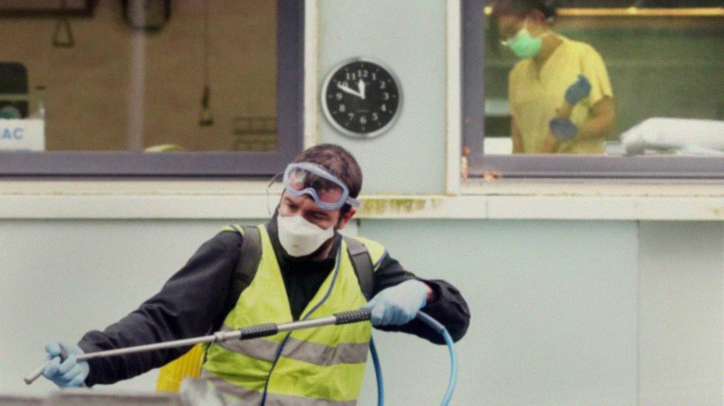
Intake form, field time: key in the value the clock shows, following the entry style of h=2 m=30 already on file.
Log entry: h=11 m=49
